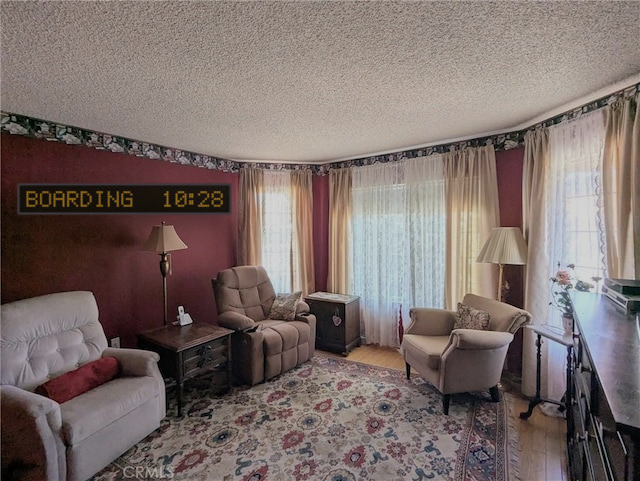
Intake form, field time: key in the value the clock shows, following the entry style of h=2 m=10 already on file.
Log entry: h=10 m=28
